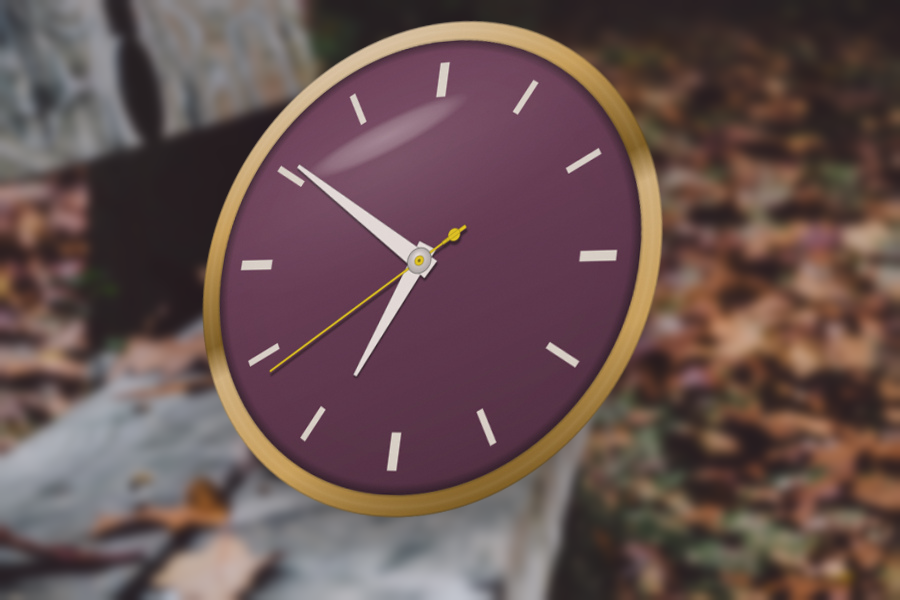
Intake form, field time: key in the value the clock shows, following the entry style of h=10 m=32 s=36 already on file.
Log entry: h=6 m=50 s=39
